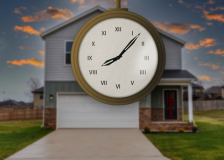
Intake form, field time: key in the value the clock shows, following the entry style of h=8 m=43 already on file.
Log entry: h=8 m=7
